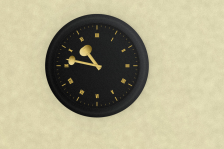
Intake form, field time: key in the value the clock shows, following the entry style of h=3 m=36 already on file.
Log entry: h=10 m=47
